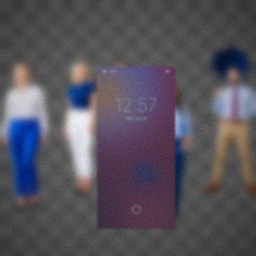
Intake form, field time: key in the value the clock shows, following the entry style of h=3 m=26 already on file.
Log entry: h=12 m=57
